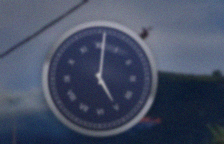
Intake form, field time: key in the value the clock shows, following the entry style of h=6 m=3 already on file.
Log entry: h=5 m=1
